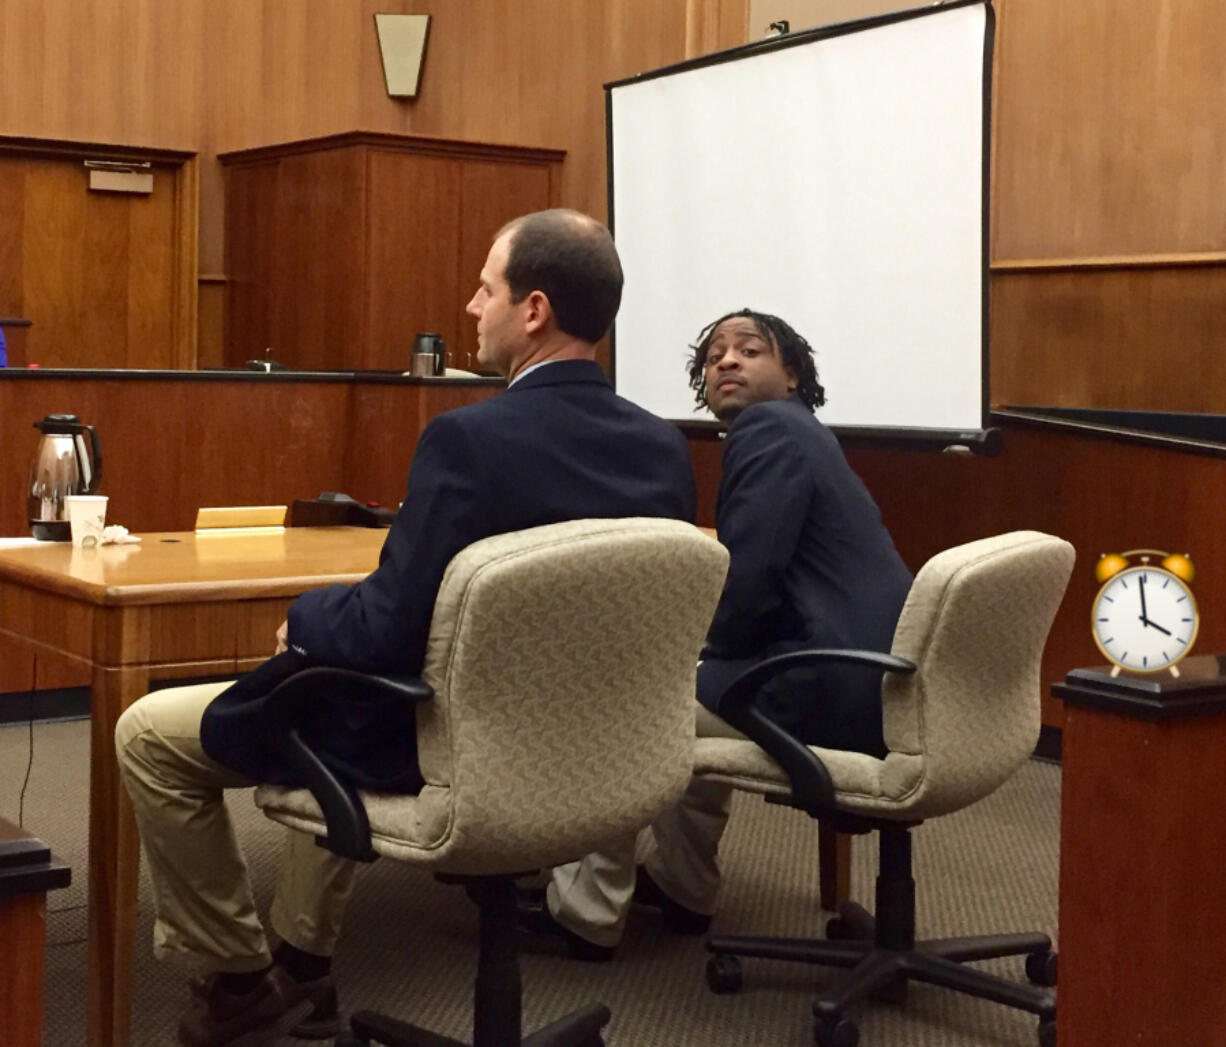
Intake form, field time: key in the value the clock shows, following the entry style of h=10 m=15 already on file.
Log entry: h=3 m=59
